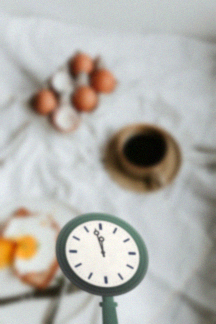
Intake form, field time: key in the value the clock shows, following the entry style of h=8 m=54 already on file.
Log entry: h=11 m=58
